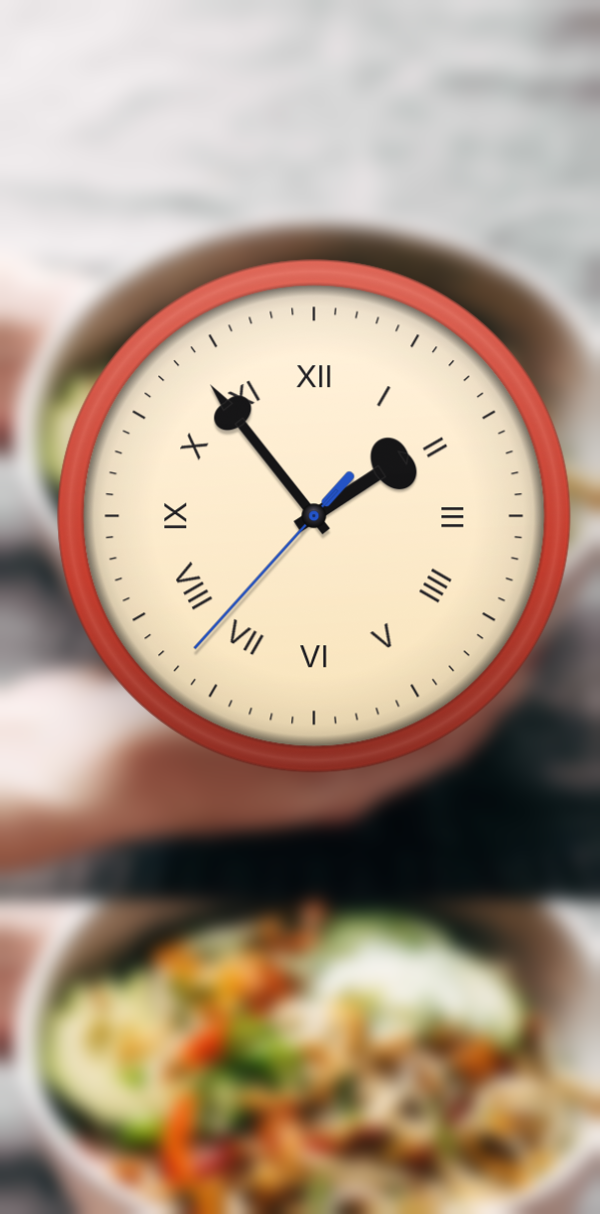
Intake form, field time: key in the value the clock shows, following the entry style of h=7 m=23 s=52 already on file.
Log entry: h=1 m=53 s=37
